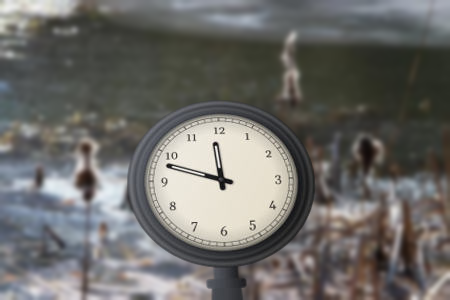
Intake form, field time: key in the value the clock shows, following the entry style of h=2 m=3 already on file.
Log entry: h=11 m=48
